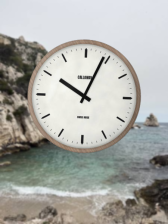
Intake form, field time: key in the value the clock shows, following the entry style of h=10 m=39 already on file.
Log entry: h=10 m=4
